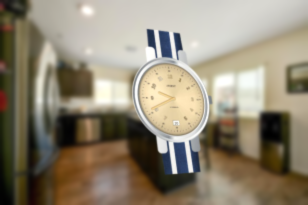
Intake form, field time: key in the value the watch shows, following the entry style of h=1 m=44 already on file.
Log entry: h=9 m=41
